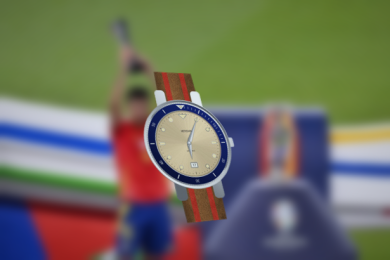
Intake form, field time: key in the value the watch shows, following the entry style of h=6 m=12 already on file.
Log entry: h=6 m=5
